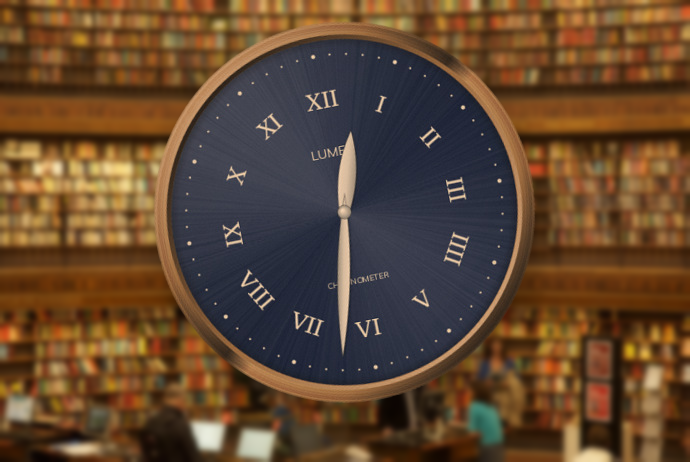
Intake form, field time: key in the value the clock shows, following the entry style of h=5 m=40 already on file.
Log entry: h=12 m=32
